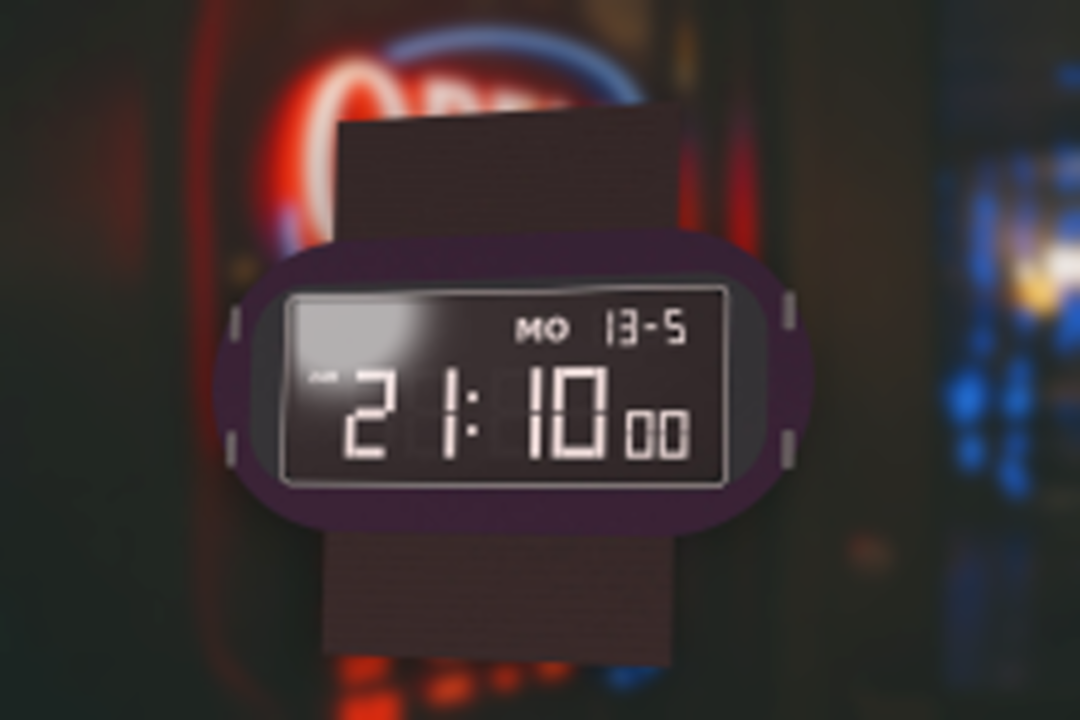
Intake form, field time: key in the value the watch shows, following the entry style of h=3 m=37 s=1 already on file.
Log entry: h=21 m=10 s=0
